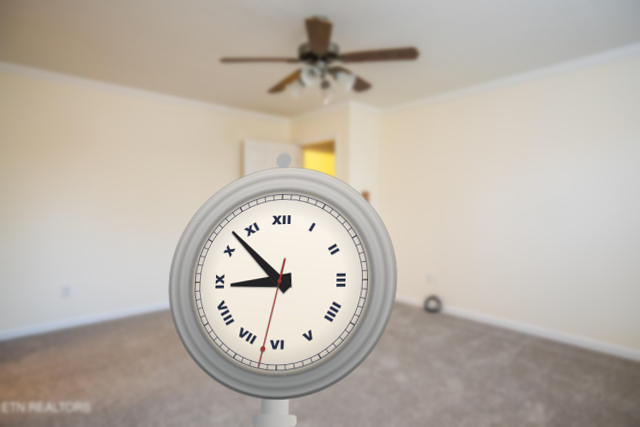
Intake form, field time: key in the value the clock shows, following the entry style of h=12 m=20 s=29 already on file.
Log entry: h=8 m=52 s=32
